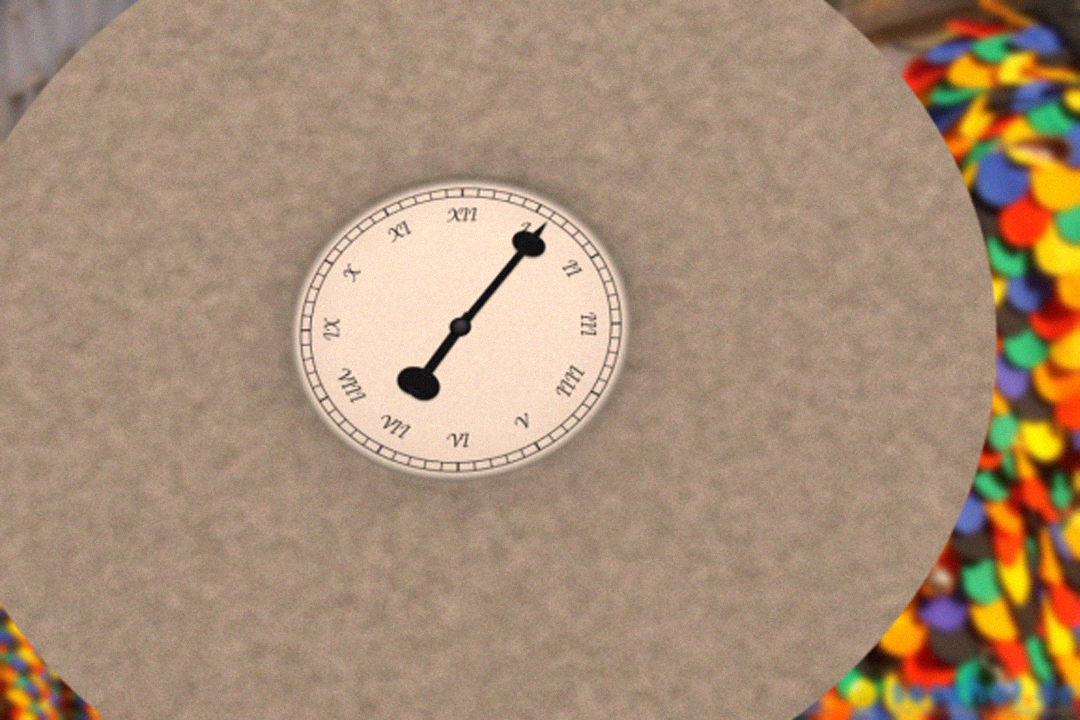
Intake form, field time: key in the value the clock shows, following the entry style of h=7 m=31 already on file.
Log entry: h=7 m=6
